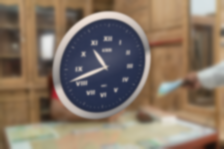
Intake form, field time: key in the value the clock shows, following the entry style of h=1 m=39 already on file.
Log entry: h=10 m=42
